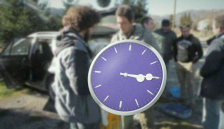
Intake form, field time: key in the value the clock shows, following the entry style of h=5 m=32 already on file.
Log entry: h=3 m=15
